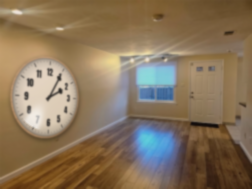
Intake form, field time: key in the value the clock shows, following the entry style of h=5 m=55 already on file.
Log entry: h=2 m=5
